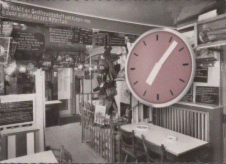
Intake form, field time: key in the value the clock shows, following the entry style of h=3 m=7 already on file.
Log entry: h=7 m=7
